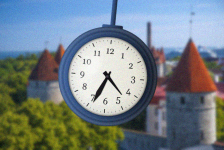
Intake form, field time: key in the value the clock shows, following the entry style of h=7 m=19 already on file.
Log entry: h=4 m=34
